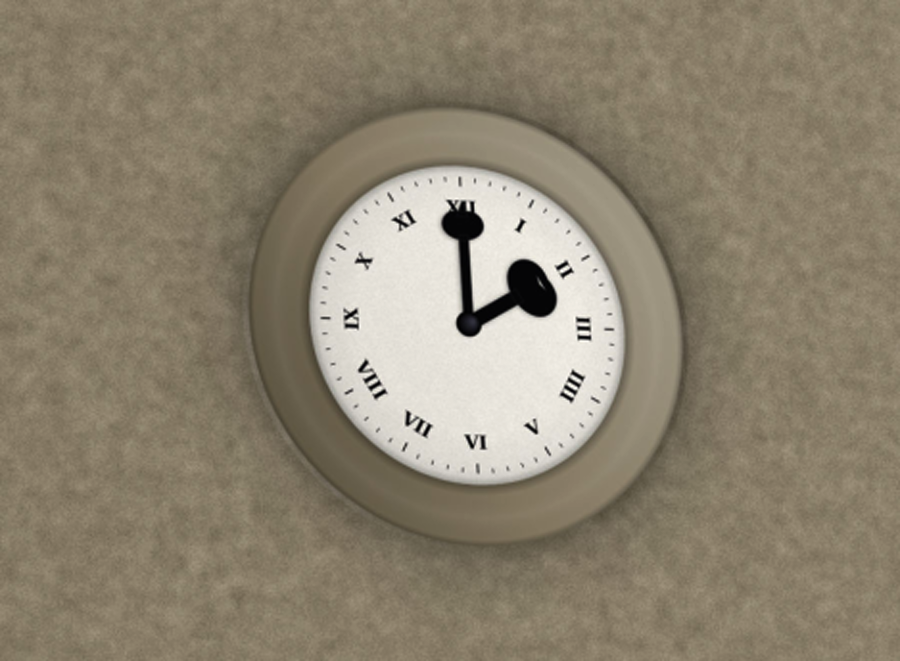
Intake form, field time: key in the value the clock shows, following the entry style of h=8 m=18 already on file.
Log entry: h=2 m=0
